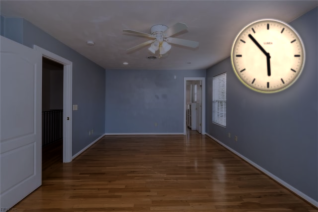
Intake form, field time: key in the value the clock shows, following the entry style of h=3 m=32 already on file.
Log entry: h=5 m=53
